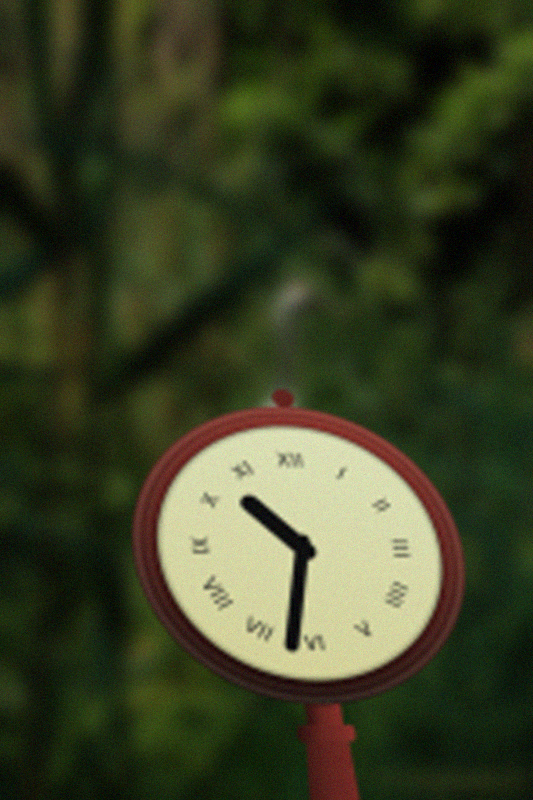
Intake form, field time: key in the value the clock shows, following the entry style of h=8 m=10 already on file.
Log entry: h=10 m=32
